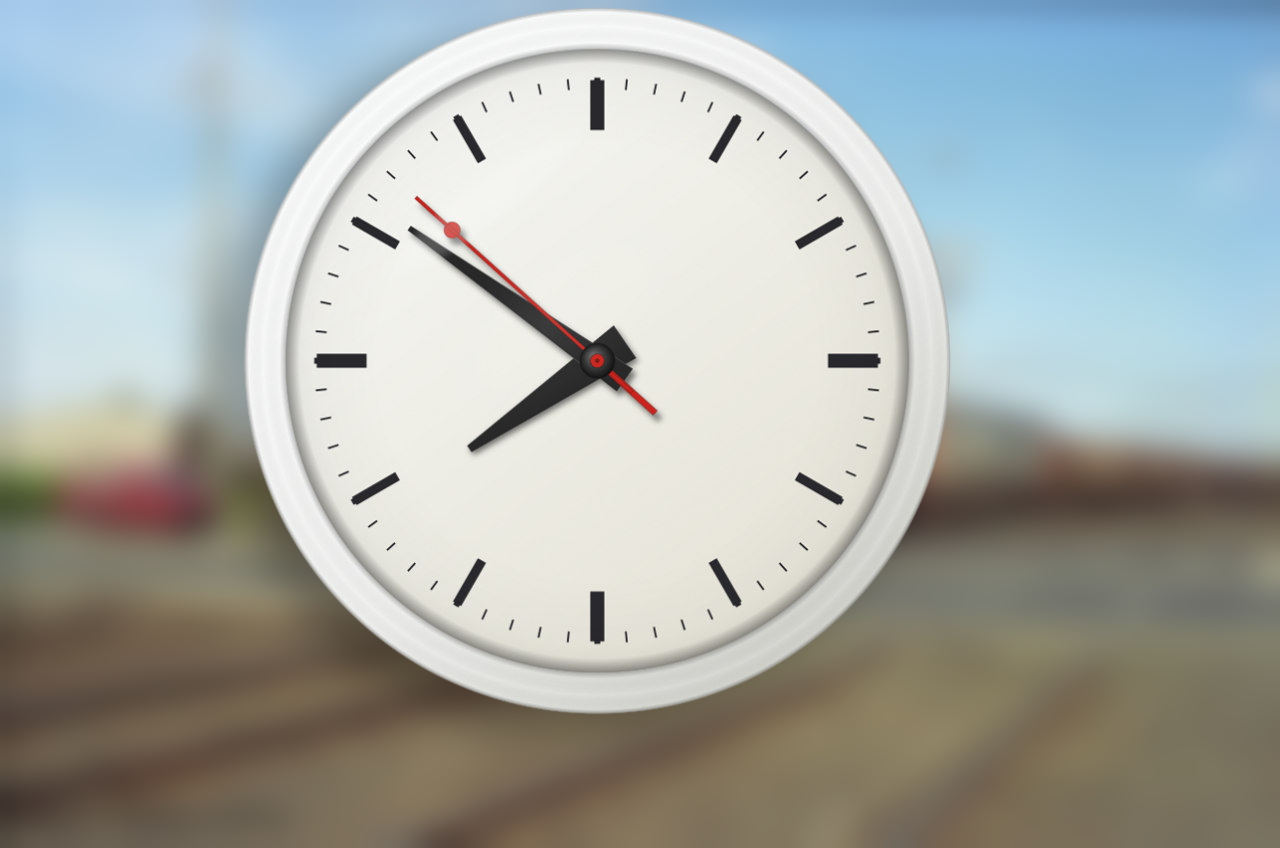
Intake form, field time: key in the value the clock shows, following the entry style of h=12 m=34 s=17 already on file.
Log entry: h=7 m=50 s=52
